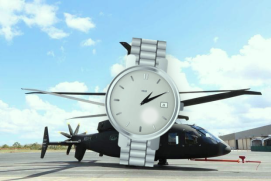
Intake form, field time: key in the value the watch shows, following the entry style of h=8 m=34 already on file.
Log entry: h=1 m=10
